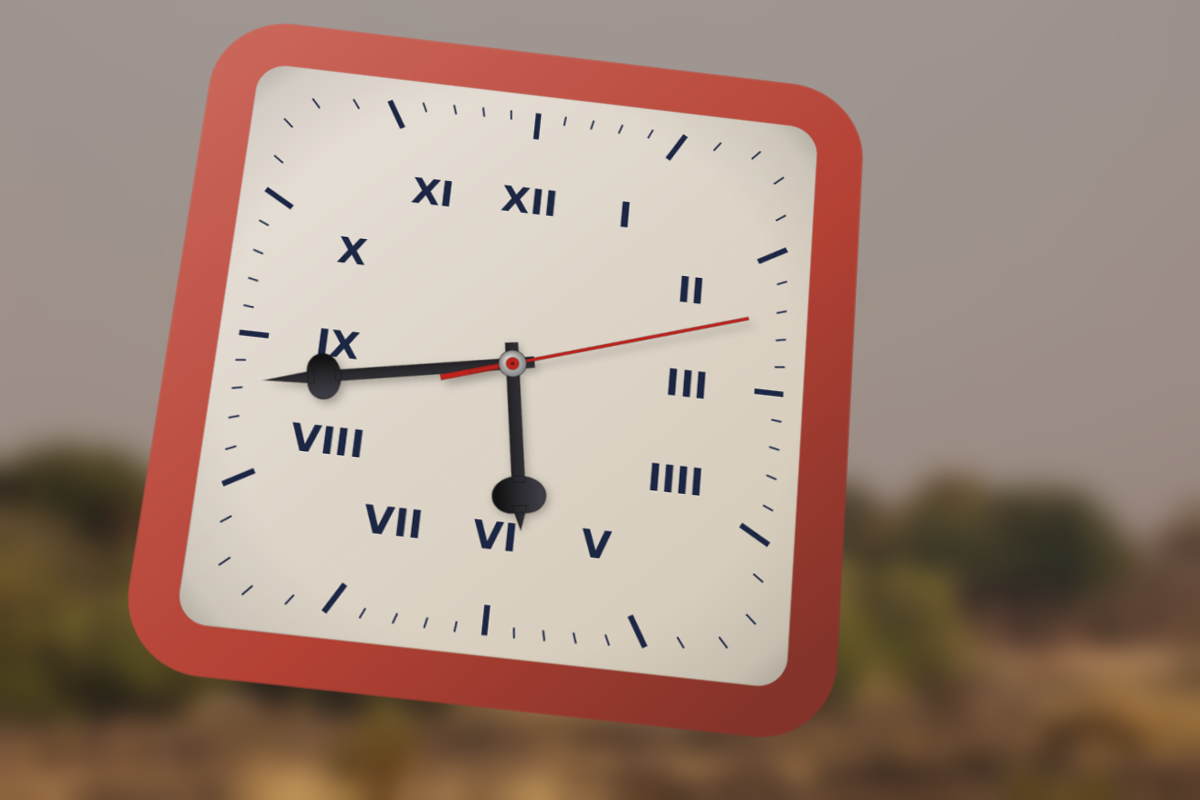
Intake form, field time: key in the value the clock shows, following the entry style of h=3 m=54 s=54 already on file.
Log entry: h=5 m=43 s=12
